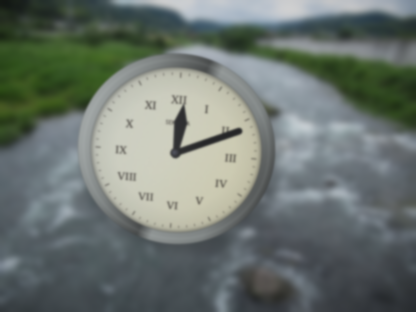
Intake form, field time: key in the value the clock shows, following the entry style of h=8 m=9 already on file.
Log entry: h=12 m=11
